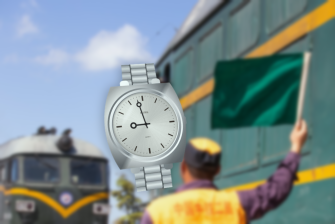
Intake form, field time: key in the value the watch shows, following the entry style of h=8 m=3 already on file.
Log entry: h=8 m=58
